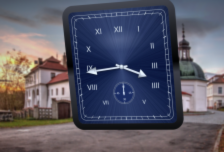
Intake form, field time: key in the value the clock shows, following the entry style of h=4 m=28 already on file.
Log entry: h=3 m=44
